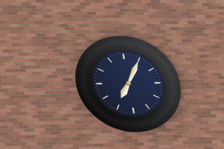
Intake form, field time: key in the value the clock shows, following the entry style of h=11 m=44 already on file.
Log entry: h=7 m=5
